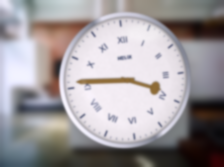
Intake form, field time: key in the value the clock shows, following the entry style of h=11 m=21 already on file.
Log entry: h=3 m=46
